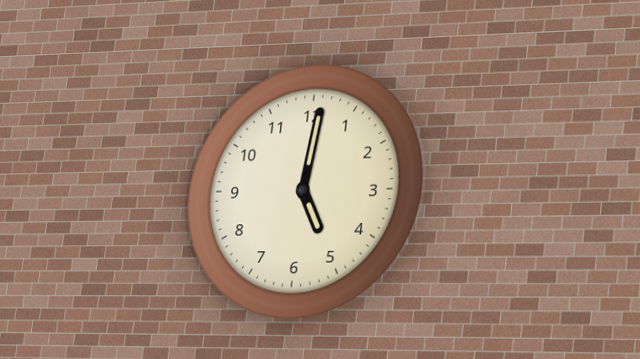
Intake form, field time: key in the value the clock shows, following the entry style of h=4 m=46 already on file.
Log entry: h=5 m=1
